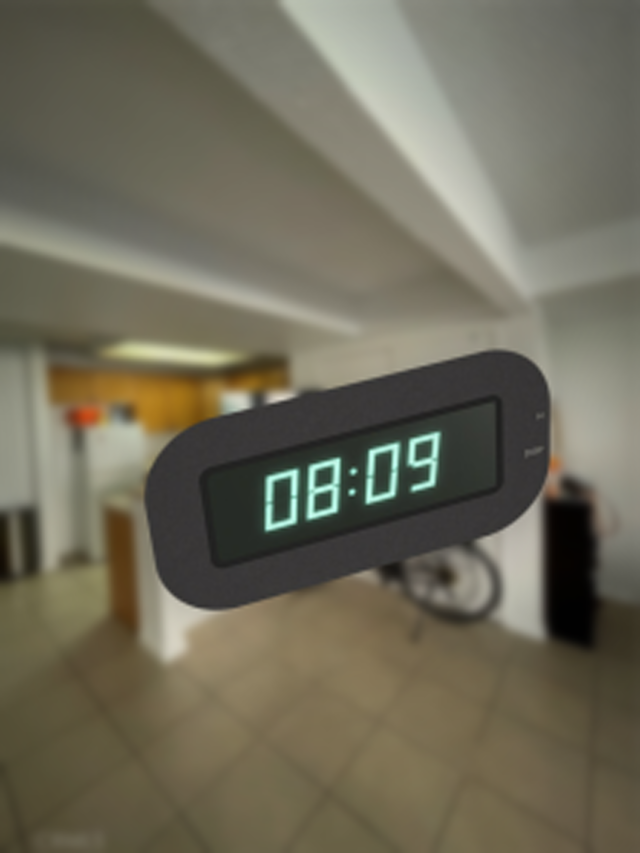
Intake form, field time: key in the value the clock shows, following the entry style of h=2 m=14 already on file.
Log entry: h=8 m=9
